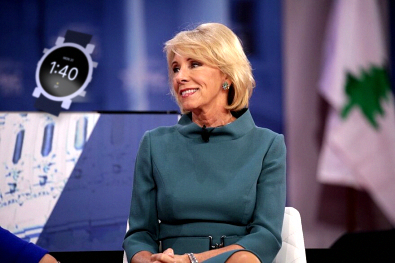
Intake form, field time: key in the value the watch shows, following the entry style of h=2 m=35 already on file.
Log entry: h=1 m=40
